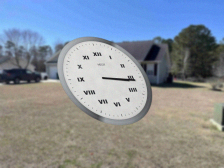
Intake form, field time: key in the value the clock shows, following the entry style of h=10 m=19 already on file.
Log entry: h=3 m=16
